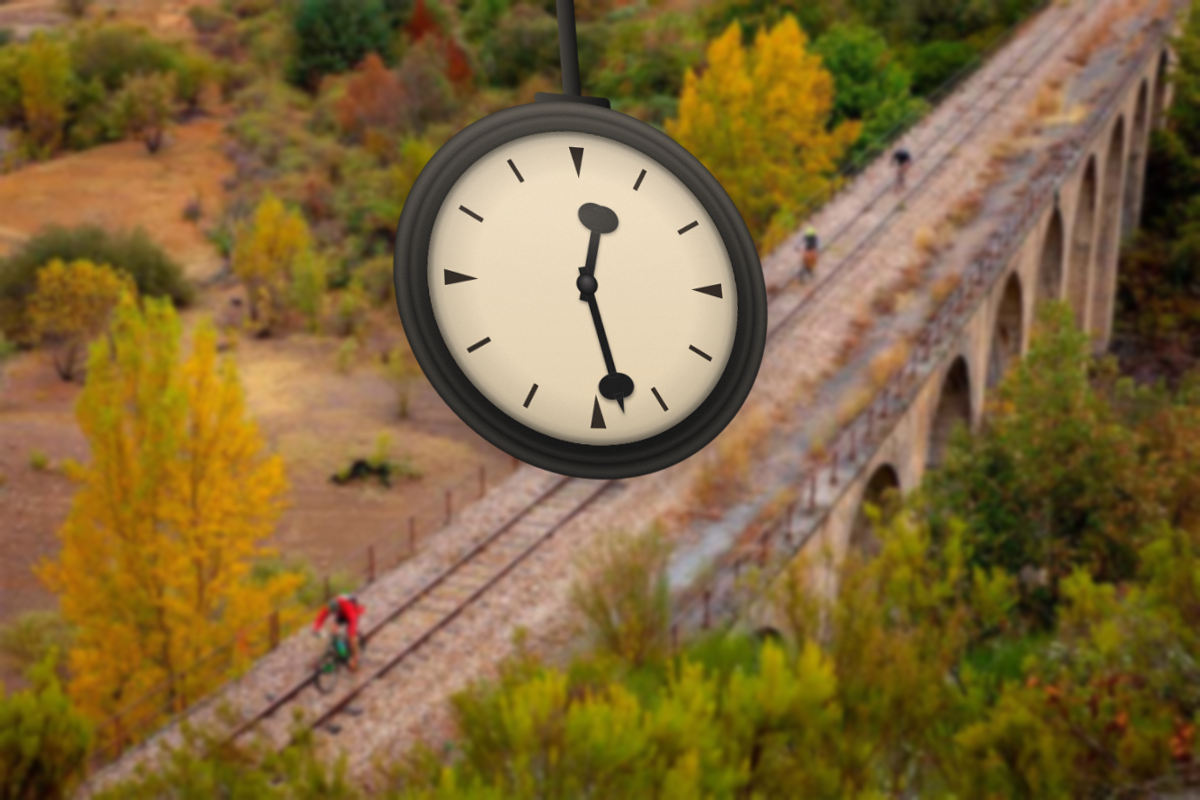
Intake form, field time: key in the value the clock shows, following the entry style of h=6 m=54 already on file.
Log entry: h=12 m=28
